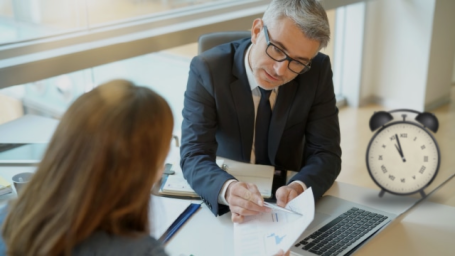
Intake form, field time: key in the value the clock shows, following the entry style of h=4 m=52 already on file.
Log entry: h=10 m=57
